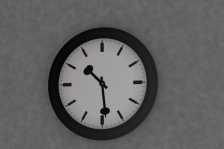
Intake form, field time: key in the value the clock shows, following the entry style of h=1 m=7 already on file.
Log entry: h=10 m=29
